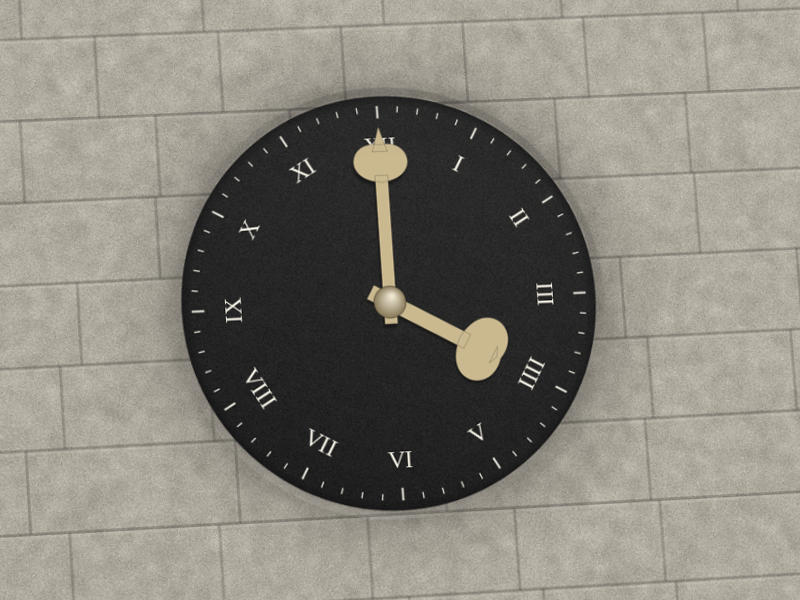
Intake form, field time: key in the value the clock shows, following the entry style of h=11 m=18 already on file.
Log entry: h=4 m=0
